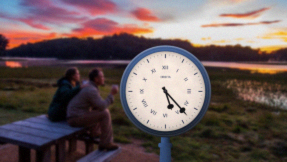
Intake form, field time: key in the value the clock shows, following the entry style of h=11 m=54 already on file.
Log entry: h=5 m=23
